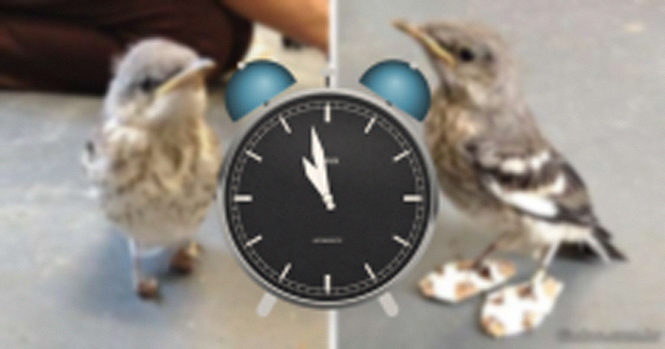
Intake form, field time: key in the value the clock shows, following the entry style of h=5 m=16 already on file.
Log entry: h=10 m=58
